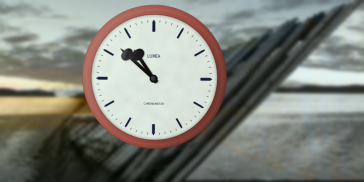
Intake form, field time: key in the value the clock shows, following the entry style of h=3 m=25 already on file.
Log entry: h=10 m=52
